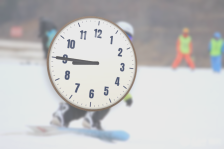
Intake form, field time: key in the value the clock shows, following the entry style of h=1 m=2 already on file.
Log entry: h=8 m=45
